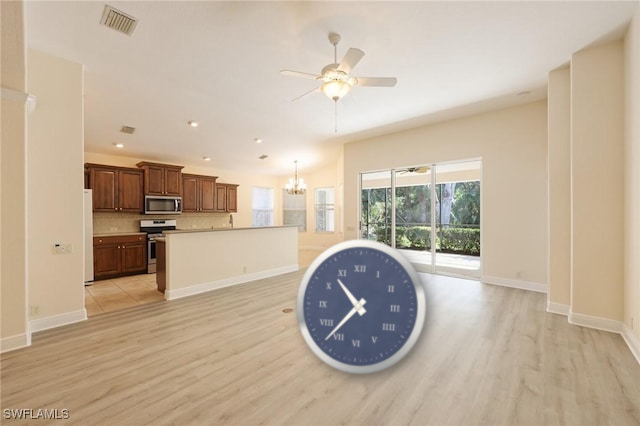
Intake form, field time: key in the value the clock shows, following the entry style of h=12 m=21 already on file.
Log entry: h=10 m=37
